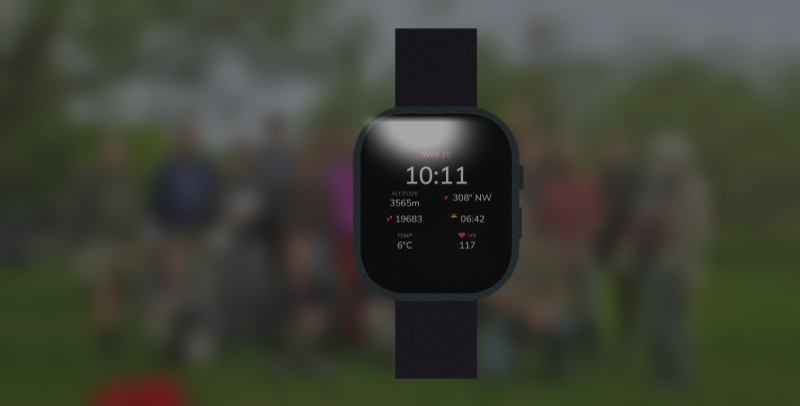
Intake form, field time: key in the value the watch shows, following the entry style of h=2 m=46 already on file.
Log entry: h=10 m=11
